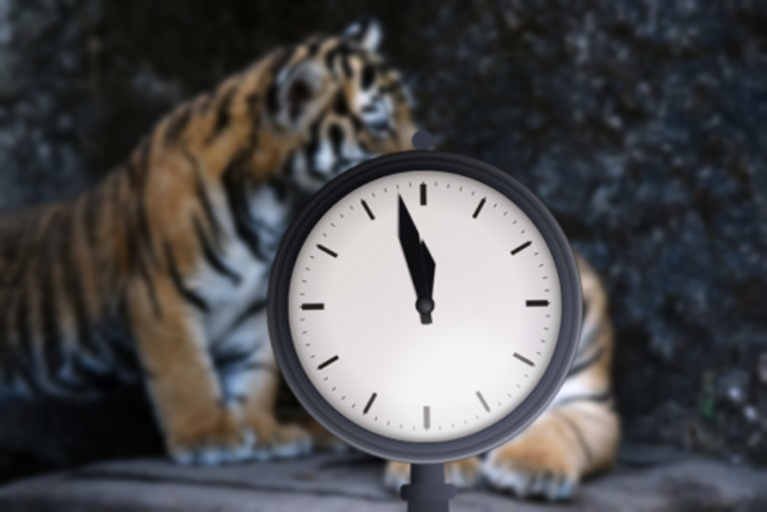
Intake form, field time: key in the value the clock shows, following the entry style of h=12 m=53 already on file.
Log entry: h=11 m=58
